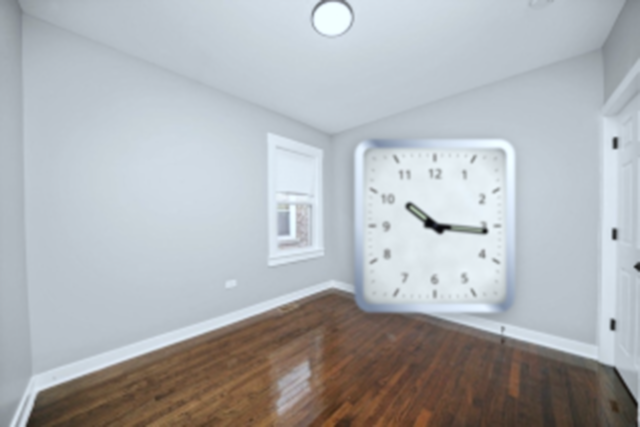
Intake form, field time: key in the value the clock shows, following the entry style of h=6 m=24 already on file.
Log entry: h=10 m=16
